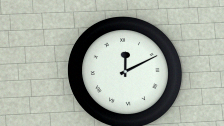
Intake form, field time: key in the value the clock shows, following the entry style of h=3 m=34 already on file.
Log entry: h=12 m=11
